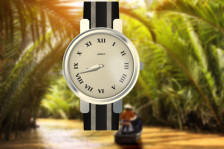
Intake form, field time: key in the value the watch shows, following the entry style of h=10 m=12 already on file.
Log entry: h=8 m=42
